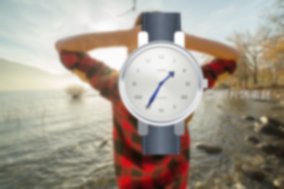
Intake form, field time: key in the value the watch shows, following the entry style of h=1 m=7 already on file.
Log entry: h=1 m=35
